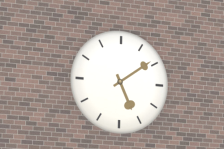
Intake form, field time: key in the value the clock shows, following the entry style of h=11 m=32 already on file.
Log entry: h=5 m=9
